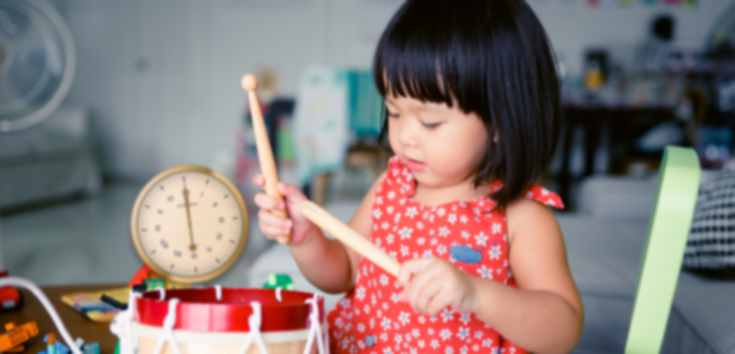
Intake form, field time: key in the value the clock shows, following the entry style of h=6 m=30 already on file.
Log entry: h=6 m=0
